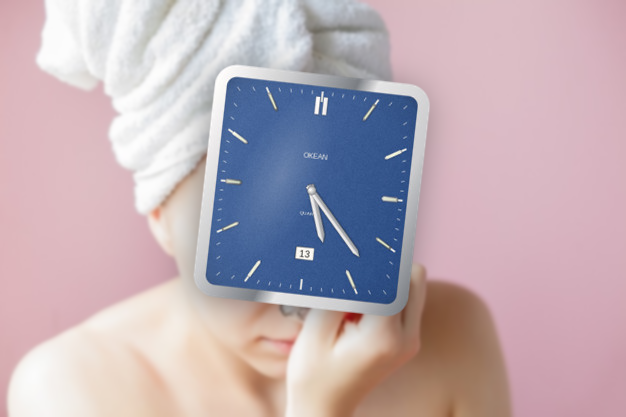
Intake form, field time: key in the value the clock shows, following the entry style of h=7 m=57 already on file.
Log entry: h=5 m=23
